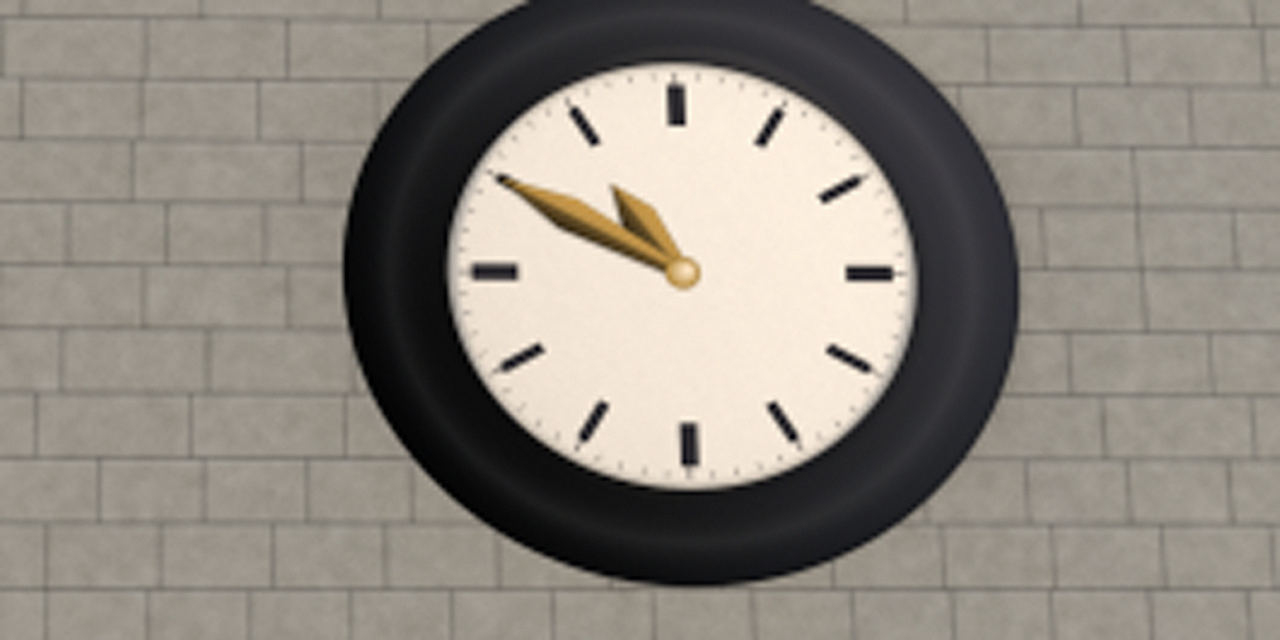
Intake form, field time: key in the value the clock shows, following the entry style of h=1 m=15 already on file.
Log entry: h=10 m=50
